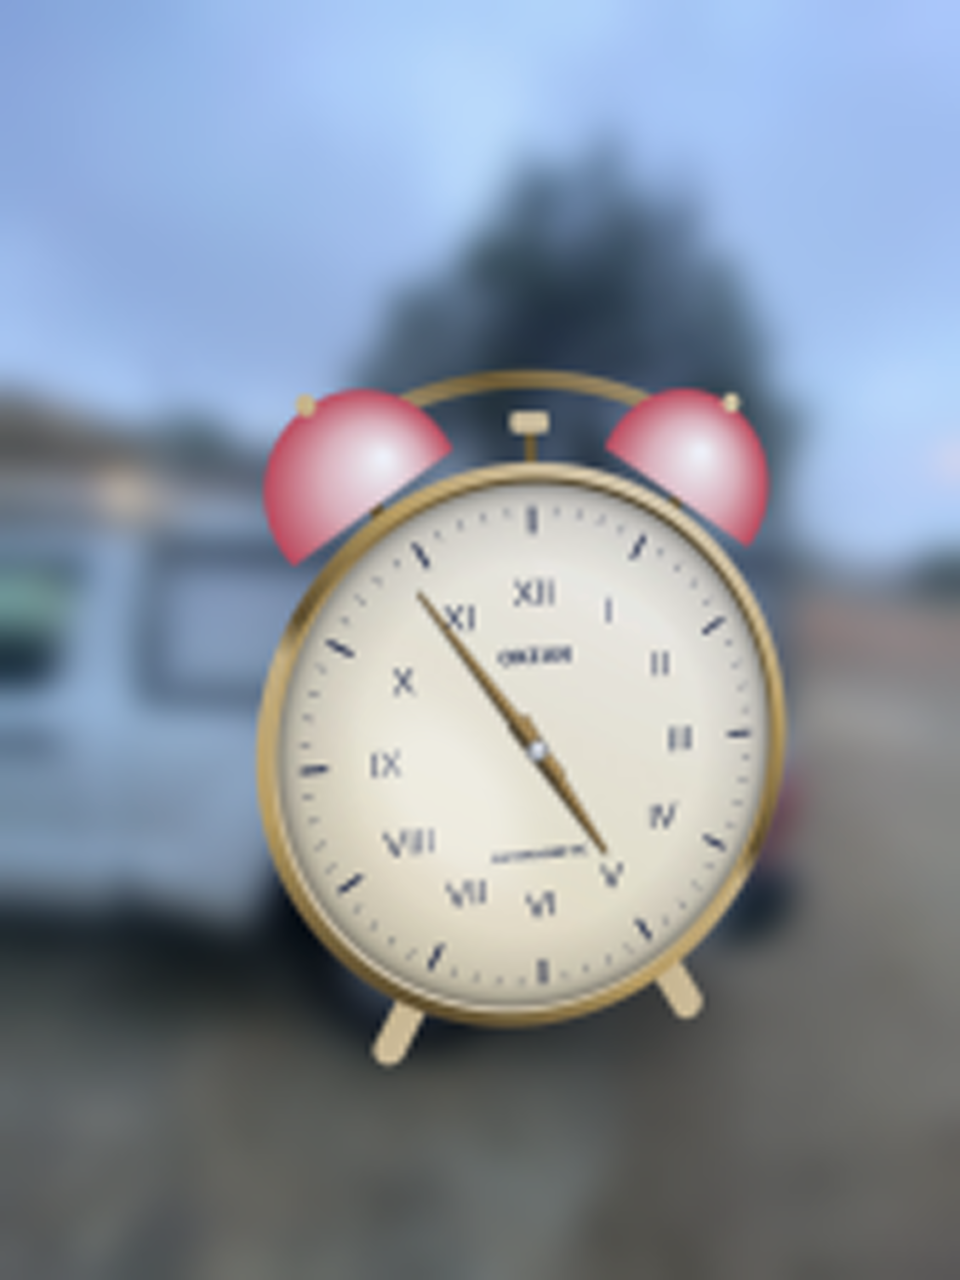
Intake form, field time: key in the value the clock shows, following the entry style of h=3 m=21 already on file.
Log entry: h=4 m=54
